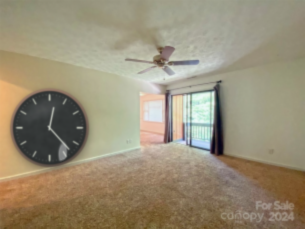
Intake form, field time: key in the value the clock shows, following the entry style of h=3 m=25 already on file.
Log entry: h=12 m=23
